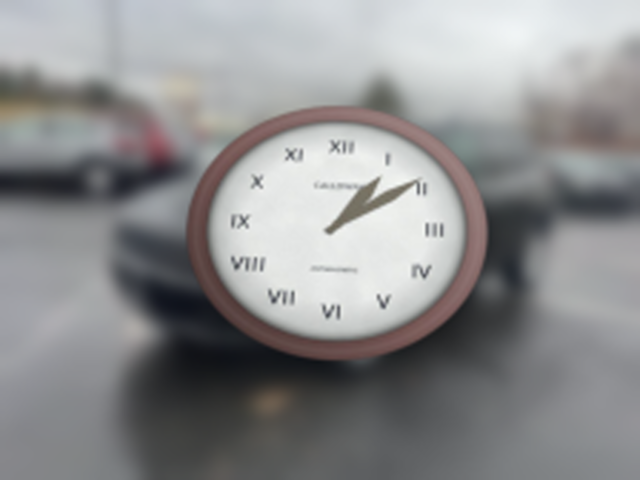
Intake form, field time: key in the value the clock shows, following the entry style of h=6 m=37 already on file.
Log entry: h=1 m=9
